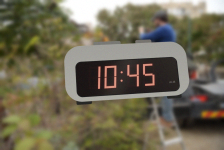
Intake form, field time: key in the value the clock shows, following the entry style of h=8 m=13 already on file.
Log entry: h=10 m=45
